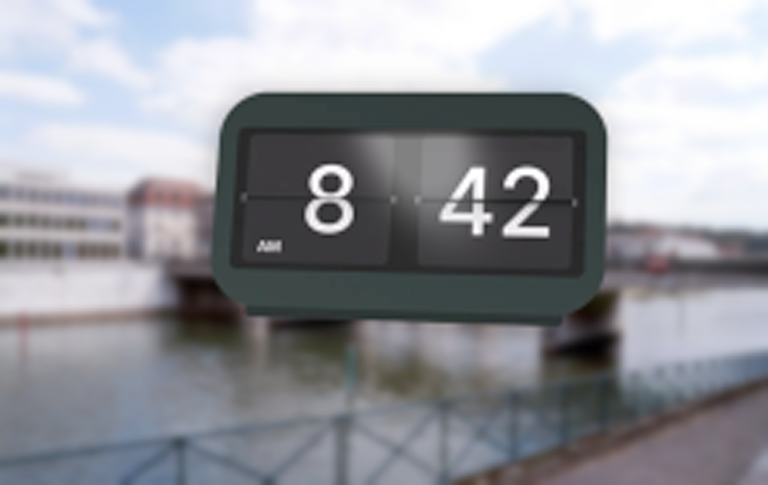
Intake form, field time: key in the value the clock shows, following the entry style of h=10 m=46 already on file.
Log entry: h=8 m=42
